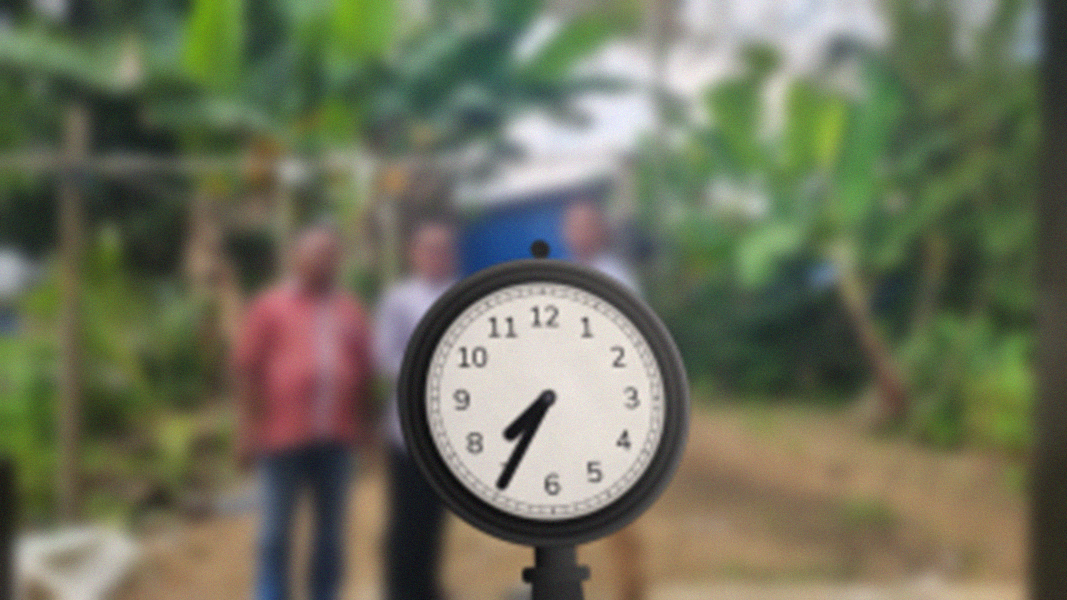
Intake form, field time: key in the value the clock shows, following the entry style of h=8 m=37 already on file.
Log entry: h=7 m=35
